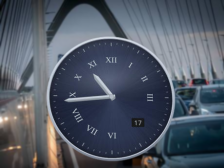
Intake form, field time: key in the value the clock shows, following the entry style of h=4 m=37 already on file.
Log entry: h=10 m=44
